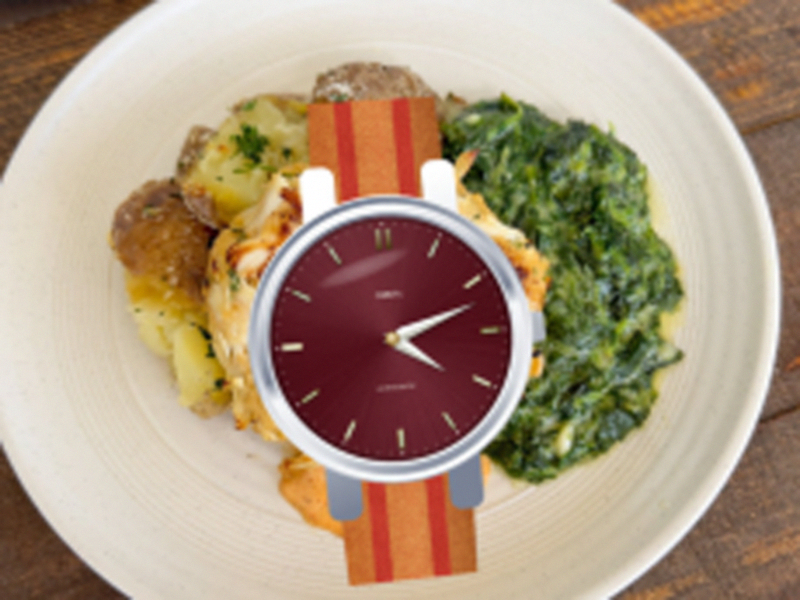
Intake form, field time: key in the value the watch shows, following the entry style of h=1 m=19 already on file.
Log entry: h=4 m=12
